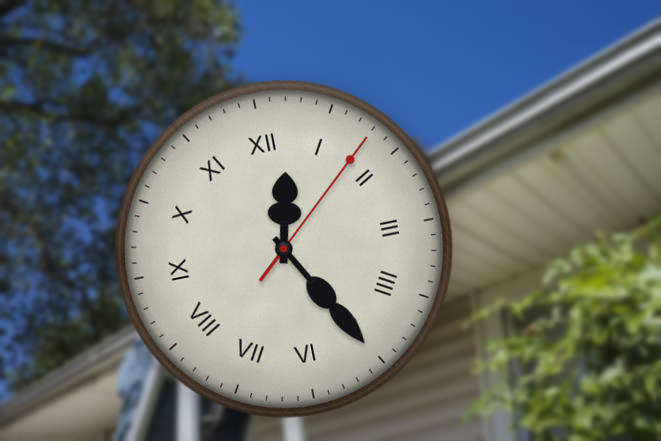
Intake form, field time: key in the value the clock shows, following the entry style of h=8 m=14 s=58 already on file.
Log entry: h=12 m=25 s=8
